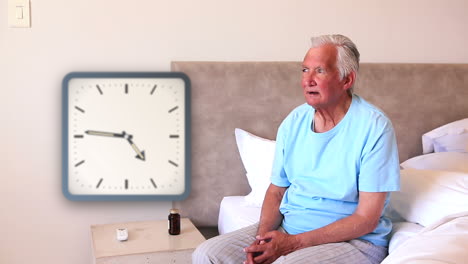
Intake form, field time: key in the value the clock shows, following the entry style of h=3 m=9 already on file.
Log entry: h=4 m=46
